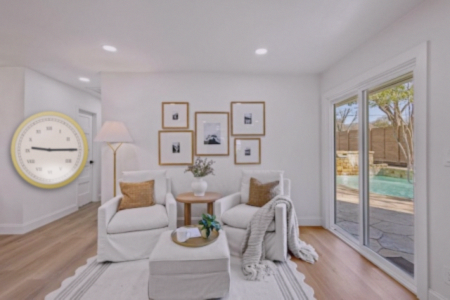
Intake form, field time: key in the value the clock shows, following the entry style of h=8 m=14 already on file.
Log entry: h=9 m=15
